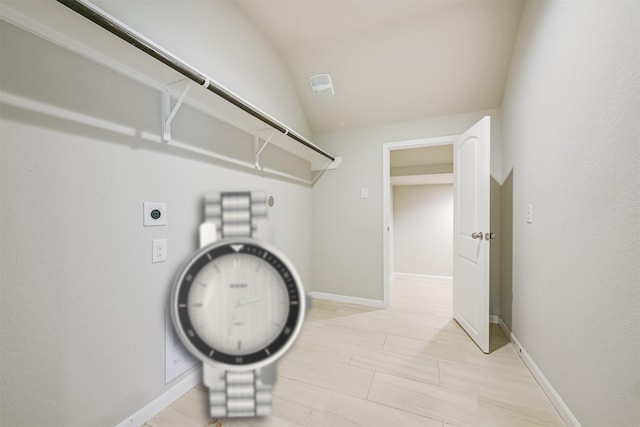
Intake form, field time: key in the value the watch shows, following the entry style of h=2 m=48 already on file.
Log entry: h=2 m=33
